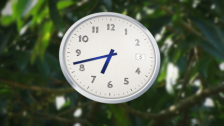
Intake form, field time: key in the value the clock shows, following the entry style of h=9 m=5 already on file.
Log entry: h=6 m=42
